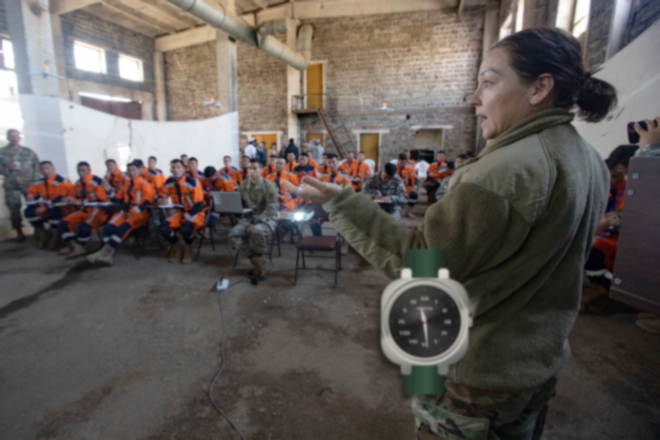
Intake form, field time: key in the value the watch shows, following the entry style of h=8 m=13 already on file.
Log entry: h=11 m=29
